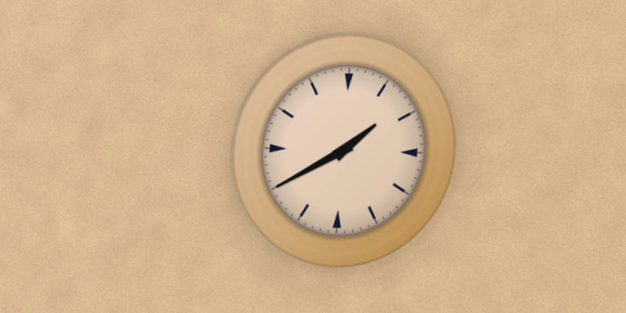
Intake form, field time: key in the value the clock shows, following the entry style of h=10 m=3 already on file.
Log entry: h=1 m=40
